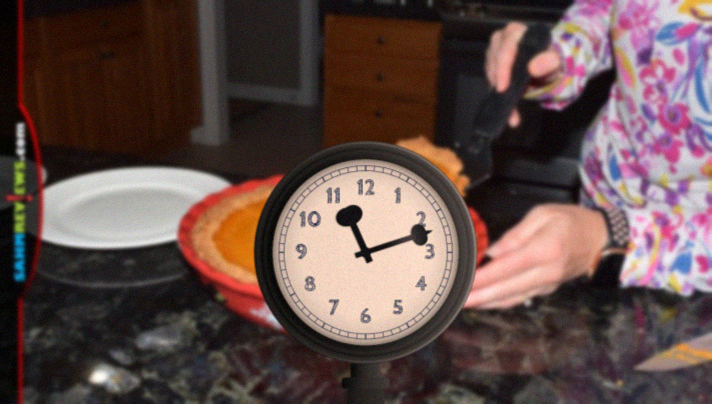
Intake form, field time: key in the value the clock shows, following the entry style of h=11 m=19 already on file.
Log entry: h=11 m=12
